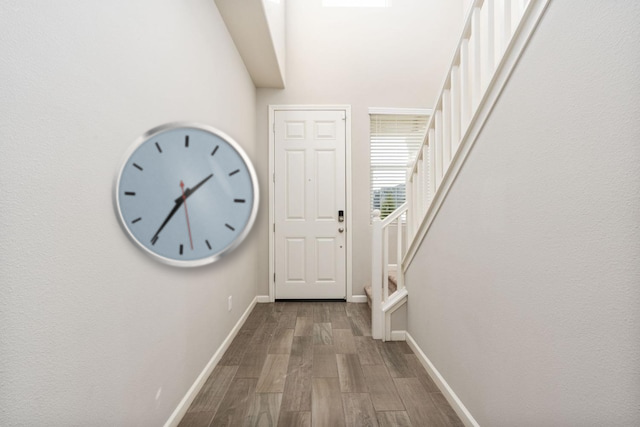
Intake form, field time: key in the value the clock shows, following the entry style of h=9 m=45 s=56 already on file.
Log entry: h=1 m=35 s=28
